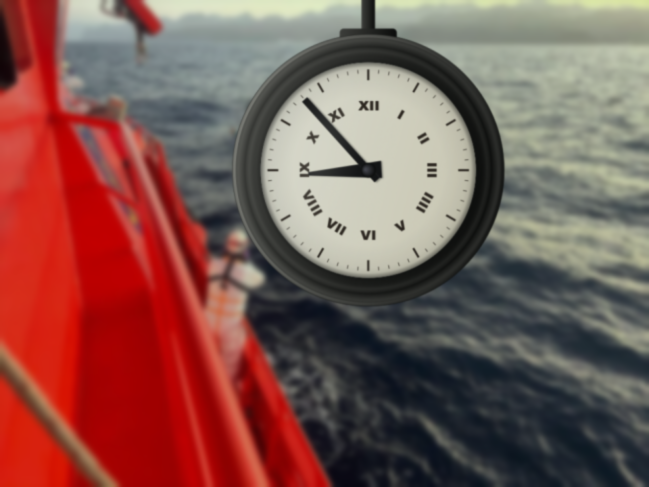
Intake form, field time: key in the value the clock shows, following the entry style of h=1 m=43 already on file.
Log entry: h=8 m=53
